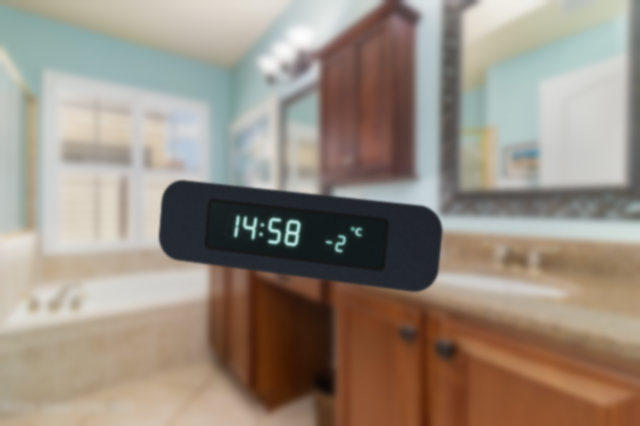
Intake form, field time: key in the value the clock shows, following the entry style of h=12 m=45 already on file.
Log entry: h=14 m=58
